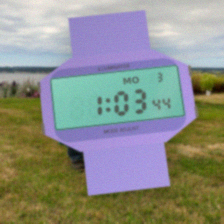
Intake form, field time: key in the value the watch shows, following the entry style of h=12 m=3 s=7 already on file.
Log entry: h=1 m=3 s=44
